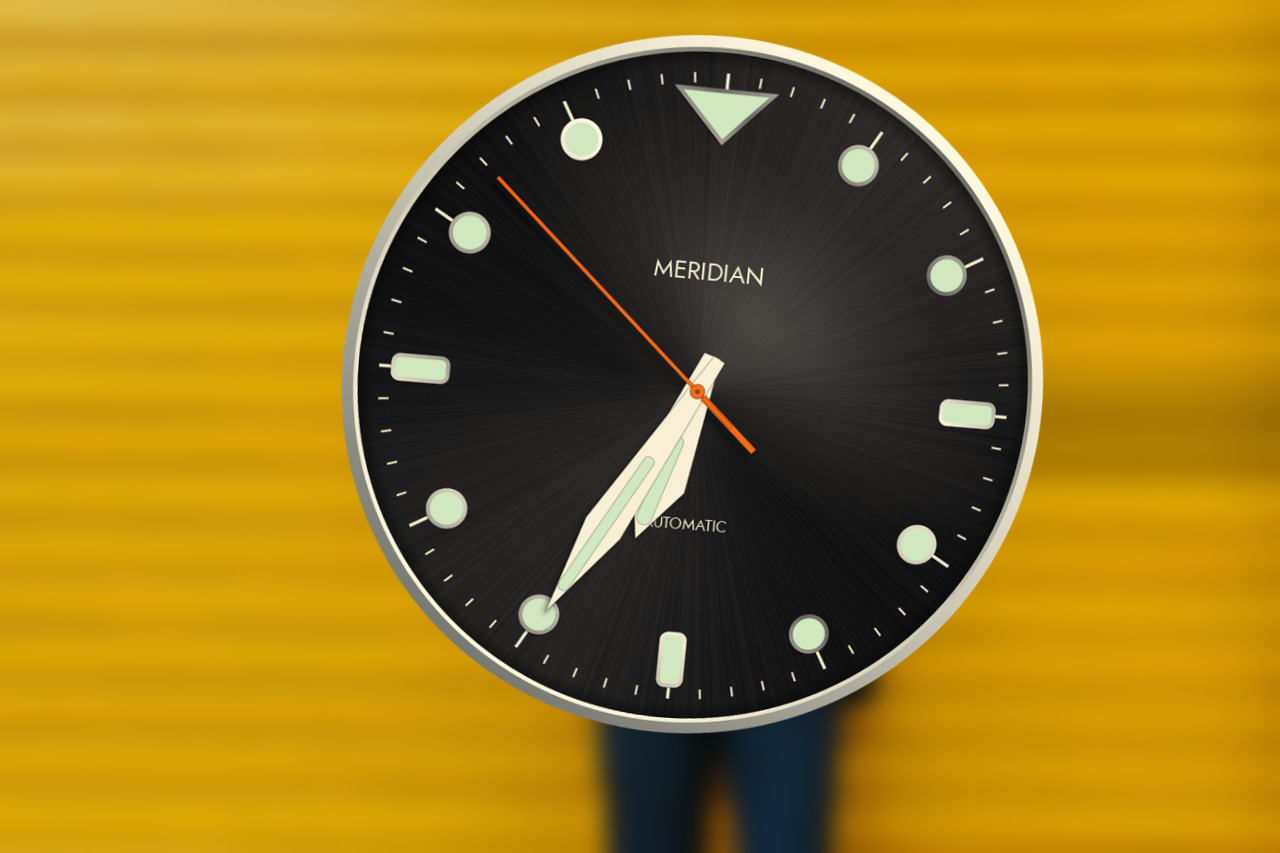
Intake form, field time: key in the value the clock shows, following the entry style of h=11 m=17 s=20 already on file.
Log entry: h=6 m=34 s=52
